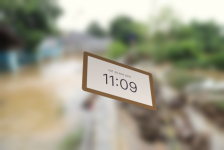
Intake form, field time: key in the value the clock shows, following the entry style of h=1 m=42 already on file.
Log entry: h=11 m=9
